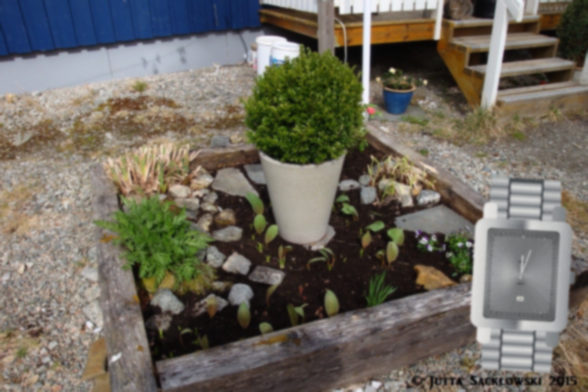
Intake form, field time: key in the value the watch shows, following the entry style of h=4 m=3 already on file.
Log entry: h=12 m=3
